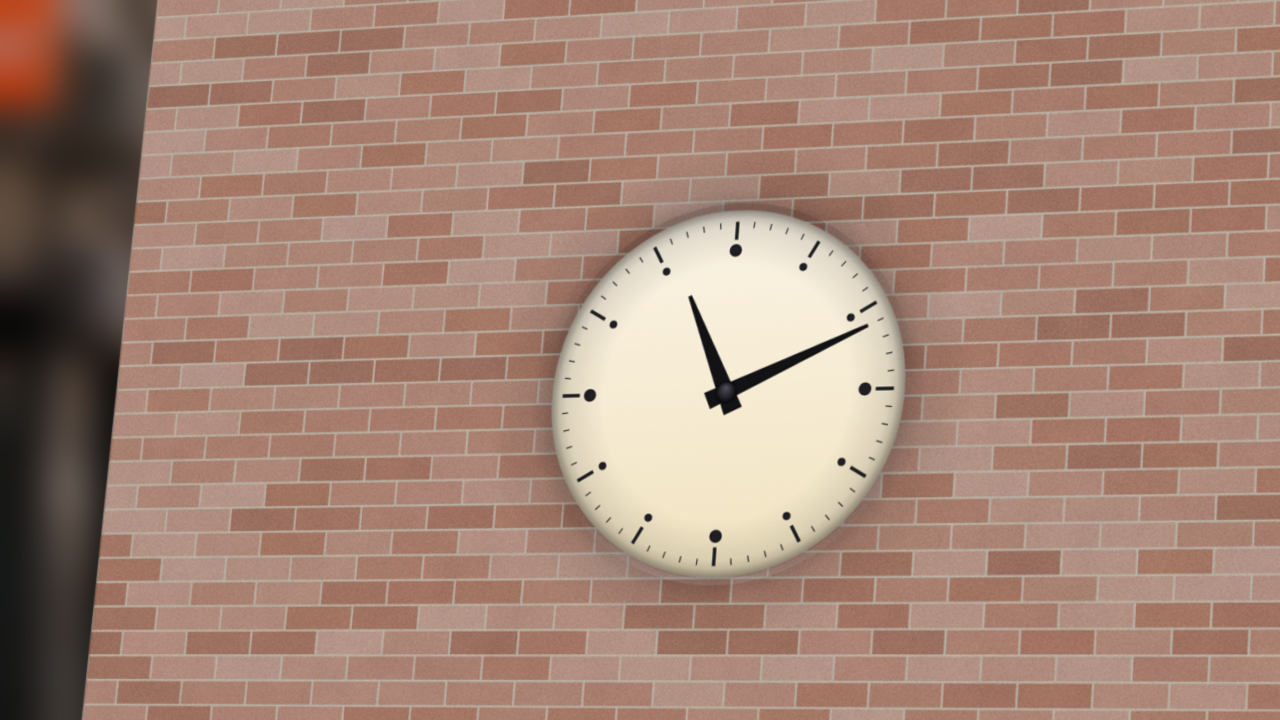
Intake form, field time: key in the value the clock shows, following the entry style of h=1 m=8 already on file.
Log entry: h=11 m=11
